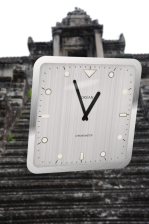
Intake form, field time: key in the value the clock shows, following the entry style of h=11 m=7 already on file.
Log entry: h=12 m=56
